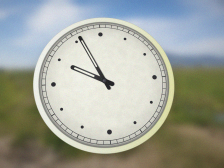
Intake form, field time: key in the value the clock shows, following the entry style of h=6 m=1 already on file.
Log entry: h=9 m=56
